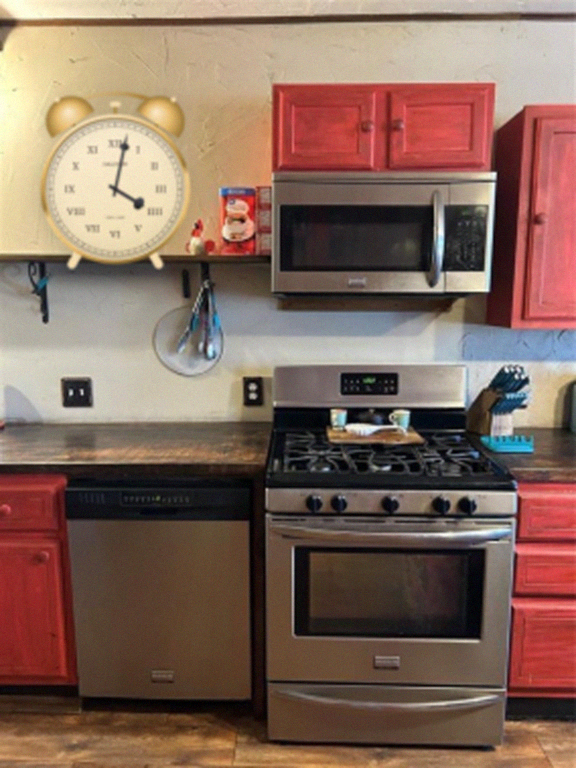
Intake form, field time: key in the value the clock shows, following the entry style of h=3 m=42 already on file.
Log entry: h=4 m=2
